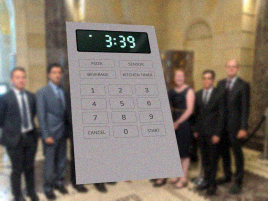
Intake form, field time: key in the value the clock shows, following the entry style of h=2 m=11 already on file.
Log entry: h=3 m=39
